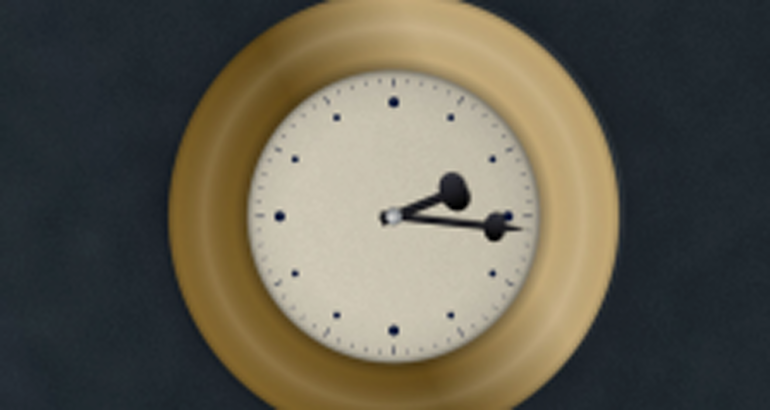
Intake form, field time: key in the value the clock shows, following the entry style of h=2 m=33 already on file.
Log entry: h=2 m=16
